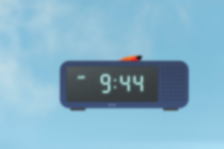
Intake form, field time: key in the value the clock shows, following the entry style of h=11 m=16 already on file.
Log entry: h=9 m=44
